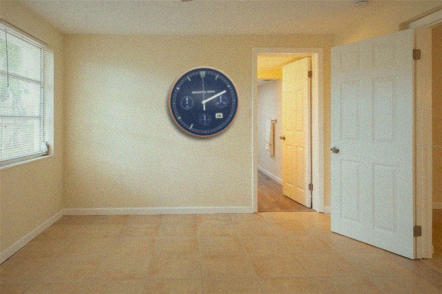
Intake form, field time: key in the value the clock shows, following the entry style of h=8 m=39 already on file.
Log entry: h=2 m=11
